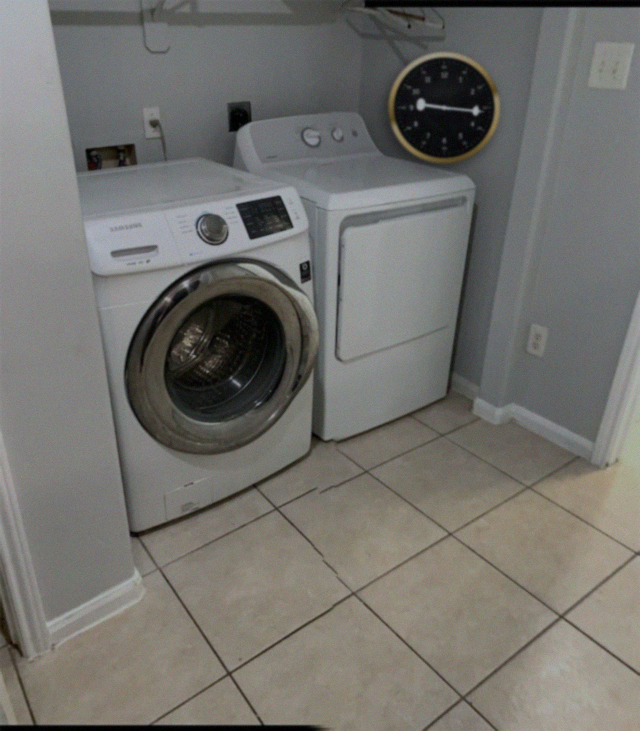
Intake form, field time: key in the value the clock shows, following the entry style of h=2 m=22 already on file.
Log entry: h=9 m=16
